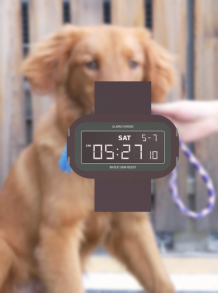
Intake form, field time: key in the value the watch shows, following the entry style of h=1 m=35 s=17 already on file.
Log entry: h=5 m=27 s=10
